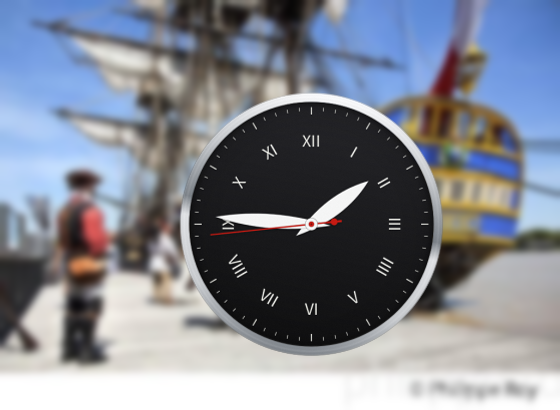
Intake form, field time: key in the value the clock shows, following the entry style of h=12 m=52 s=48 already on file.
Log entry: h=1 m=45 s=44
